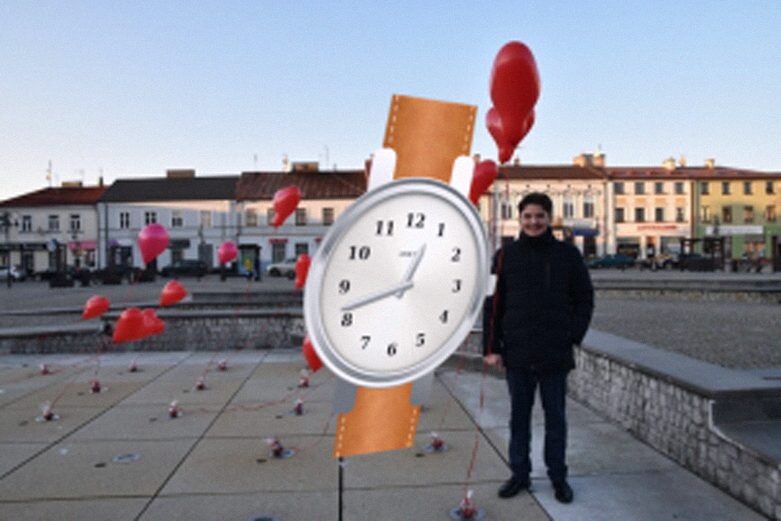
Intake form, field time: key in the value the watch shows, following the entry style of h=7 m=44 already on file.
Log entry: h=12 m=42
